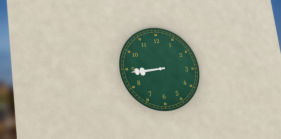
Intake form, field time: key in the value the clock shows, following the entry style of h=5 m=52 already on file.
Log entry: h=8 m=44
